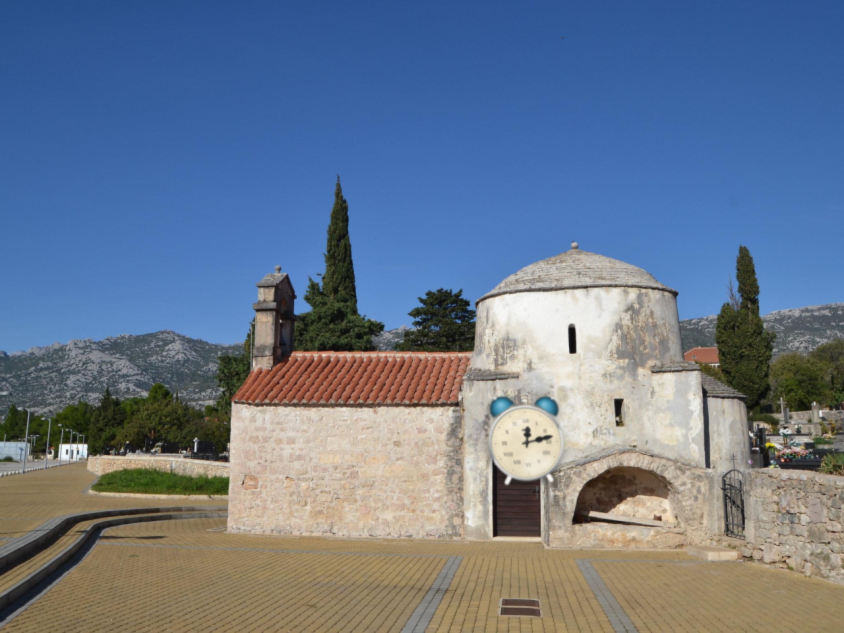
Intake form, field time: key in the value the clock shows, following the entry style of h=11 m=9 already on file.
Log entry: h=12 m=13
